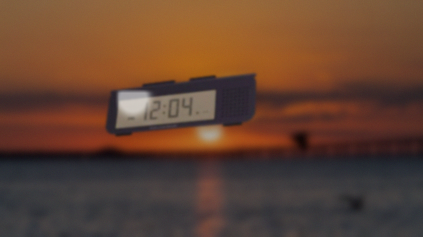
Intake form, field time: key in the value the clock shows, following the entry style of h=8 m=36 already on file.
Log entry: h=12 m=4
